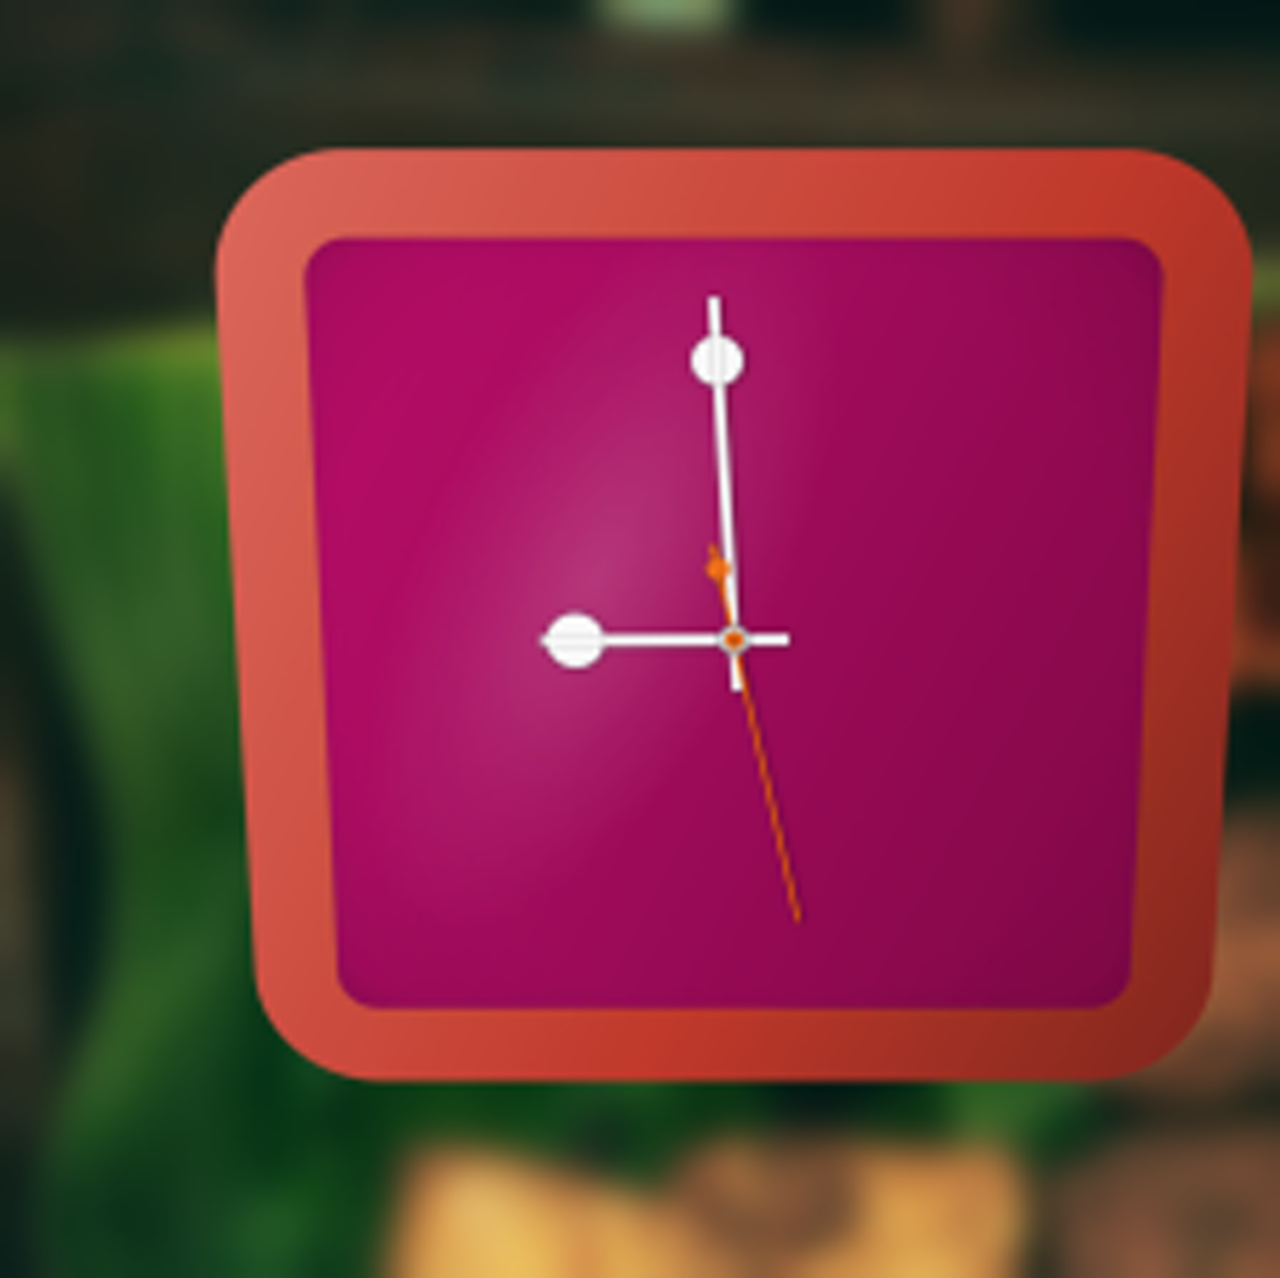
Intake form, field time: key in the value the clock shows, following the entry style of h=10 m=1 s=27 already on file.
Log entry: h=8 m=59 s=28
